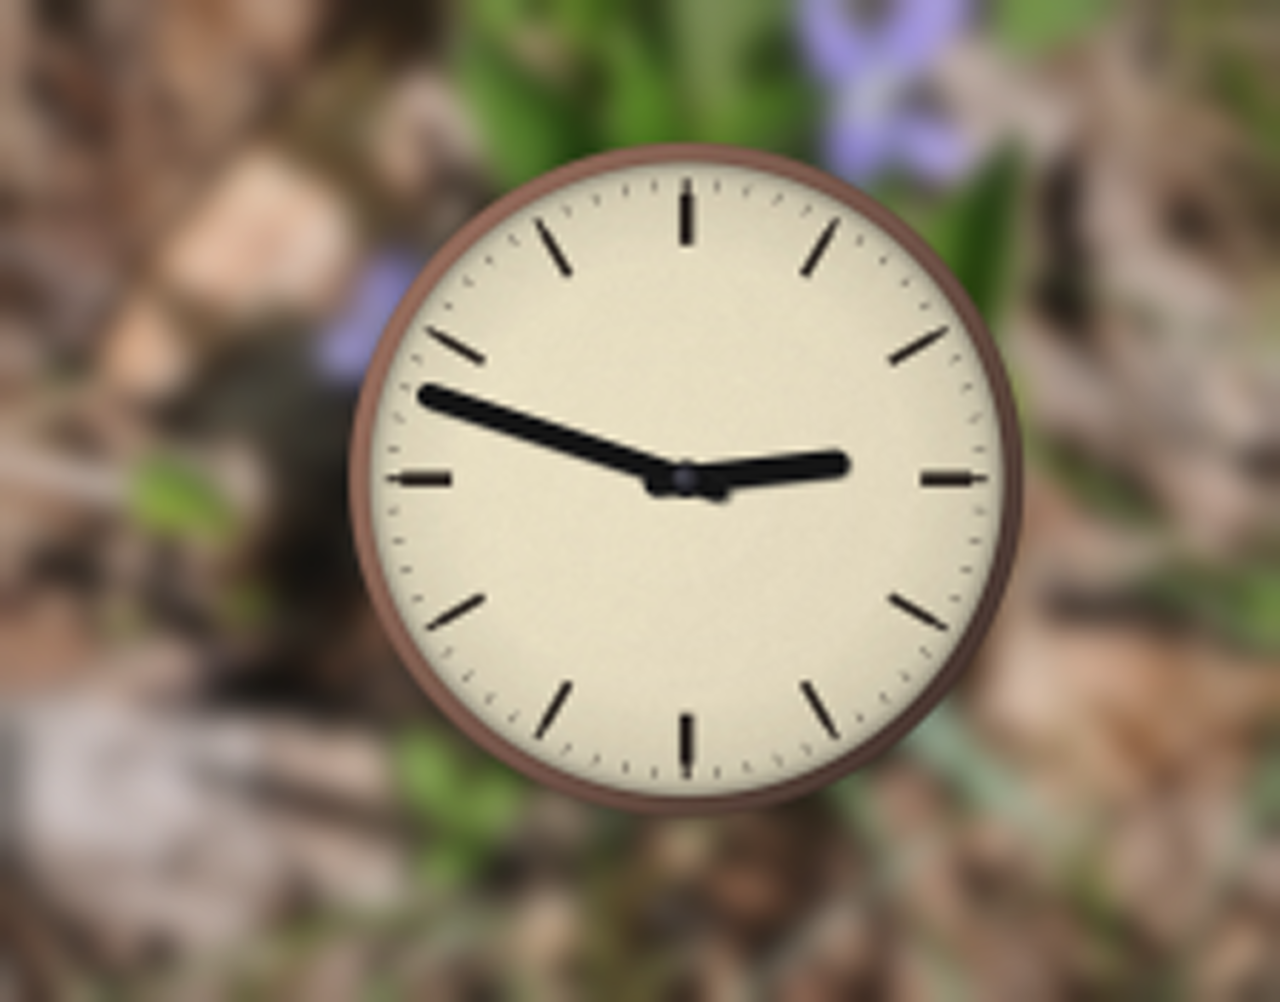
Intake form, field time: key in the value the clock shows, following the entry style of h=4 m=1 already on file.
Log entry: h=2 m=48
